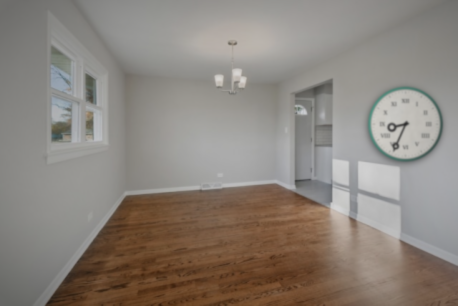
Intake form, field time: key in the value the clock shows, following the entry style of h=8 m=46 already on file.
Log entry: h=8 m=34
